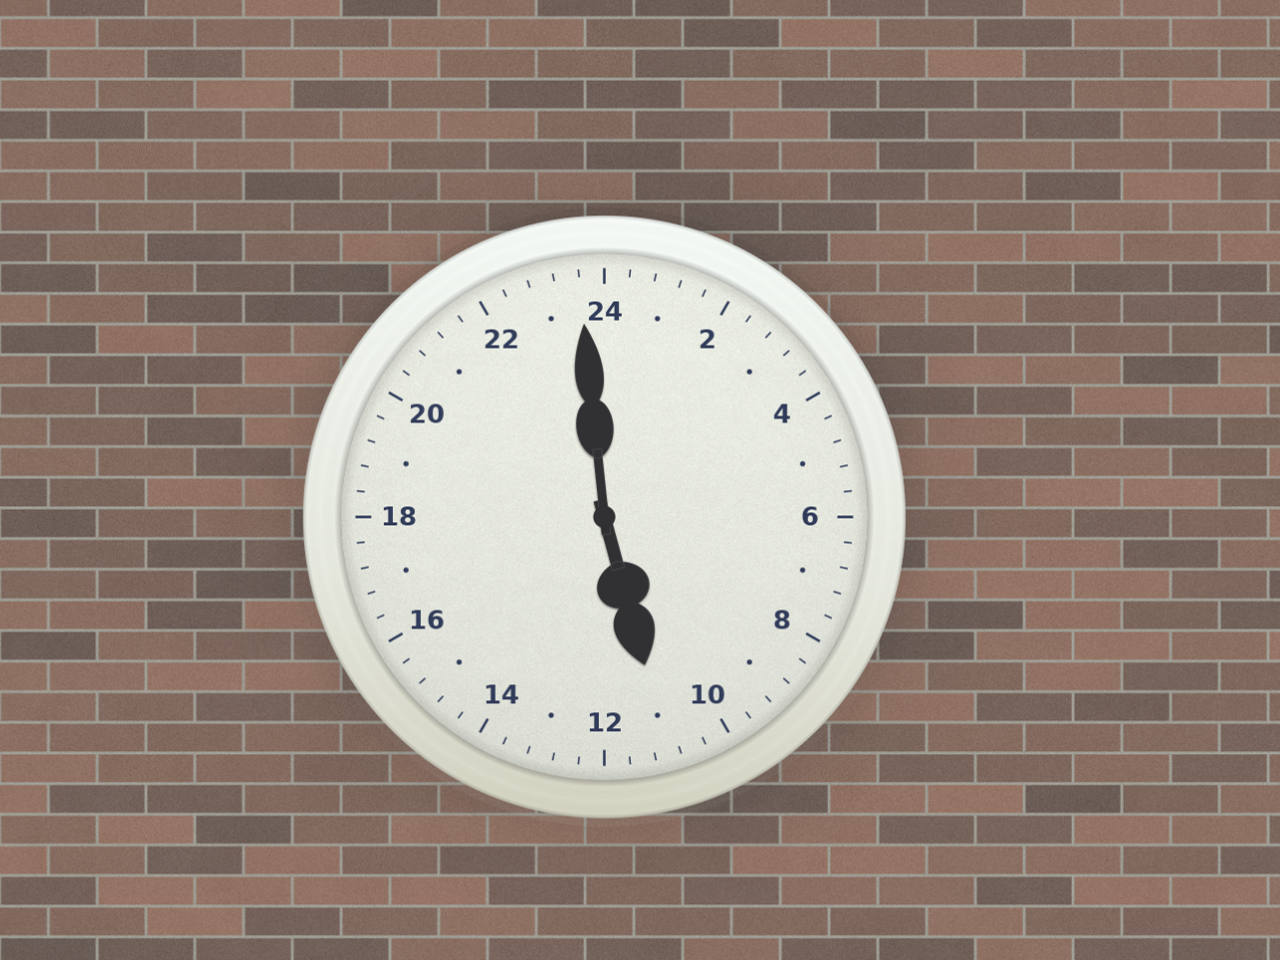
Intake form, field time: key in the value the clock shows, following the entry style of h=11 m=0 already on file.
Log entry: h=10 m=59
